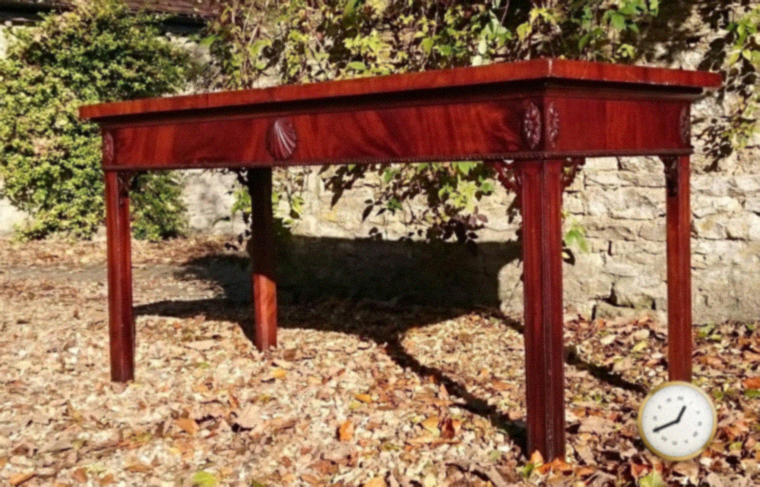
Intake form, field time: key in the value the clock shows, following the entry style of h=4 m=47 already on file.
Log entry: h=12 m=40
